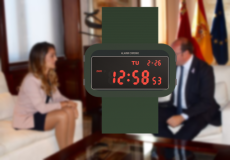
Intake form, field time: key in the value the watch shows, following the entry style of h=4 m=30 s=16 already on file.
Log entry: h=12 m=58 s=53
